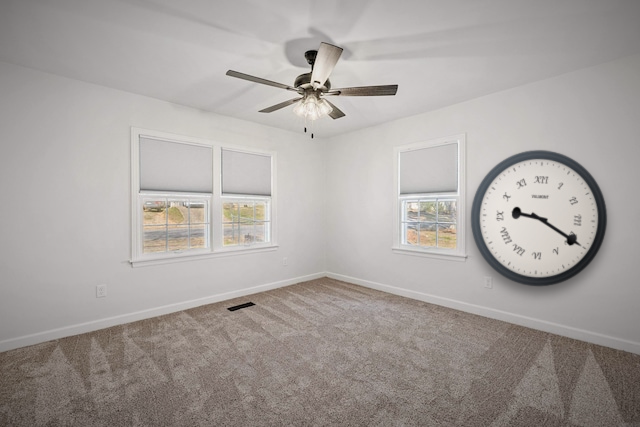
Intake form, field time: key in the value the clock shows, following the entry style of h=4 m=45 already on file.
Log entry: h=9 m=20
